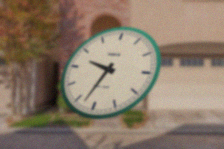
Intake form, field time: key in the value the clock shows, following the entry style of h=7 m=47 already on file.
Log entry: h=9 m=33
